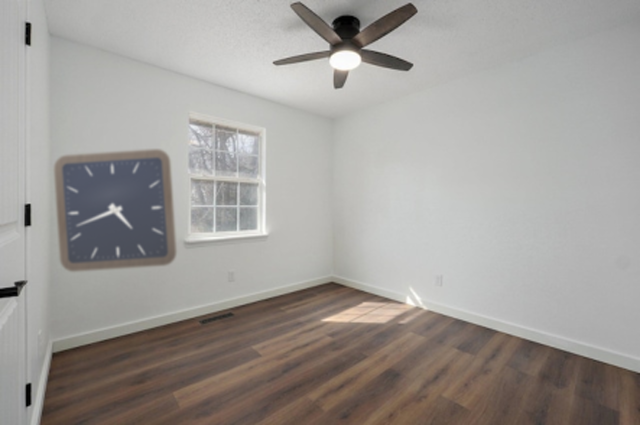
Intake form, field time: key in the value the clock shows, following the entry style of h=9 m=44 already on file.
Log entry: h=4 m=42
